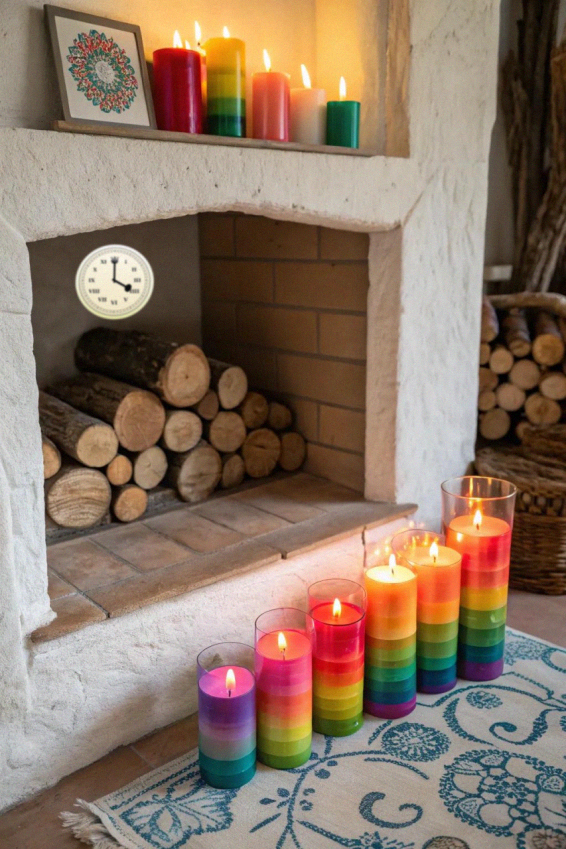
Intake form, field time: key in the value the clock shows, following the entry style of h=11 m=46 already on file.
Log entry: h=4 m=0
